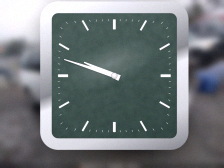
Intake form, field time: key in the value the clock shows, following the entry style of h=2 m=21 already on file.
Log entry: h=9 m=48
